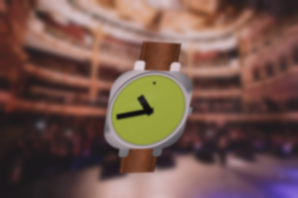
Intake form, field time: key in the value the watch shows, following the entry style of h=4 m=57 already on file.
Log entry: h=10 m=43
